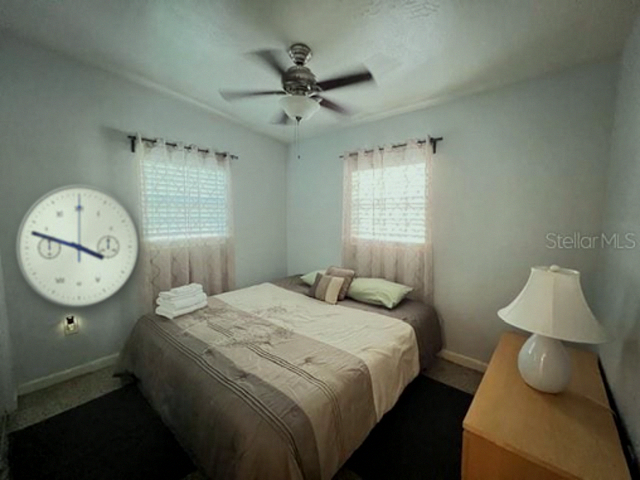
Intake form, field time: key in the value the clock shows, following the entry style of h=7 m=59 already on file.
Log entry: h=3 m=48
